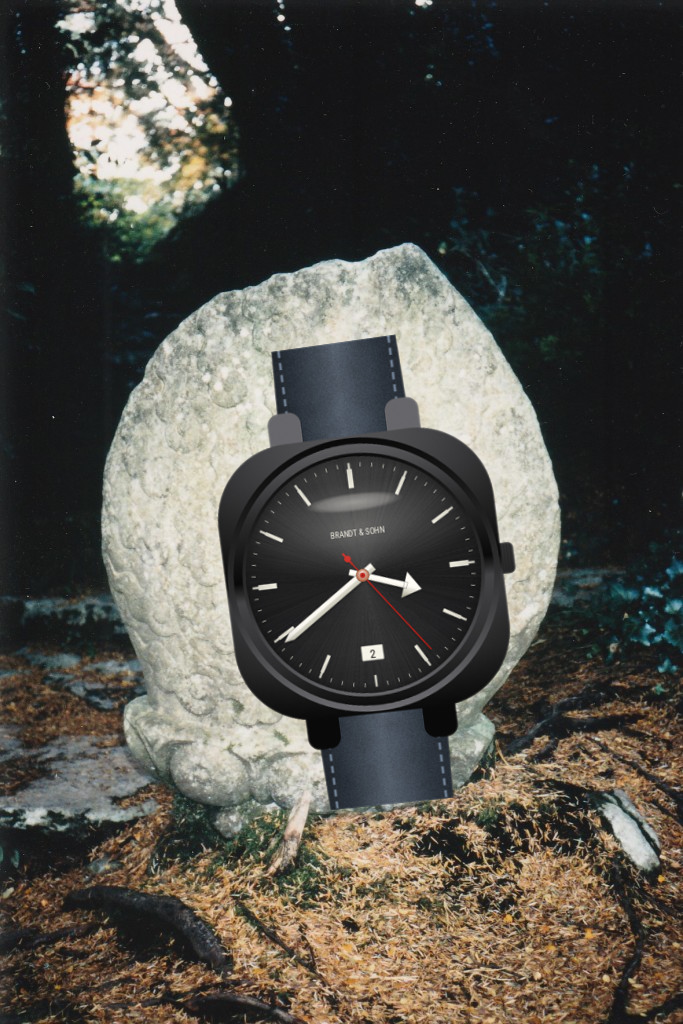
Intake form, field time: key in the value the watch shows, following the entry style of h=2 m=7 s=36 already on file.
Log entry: h=3 m=39 s=24
